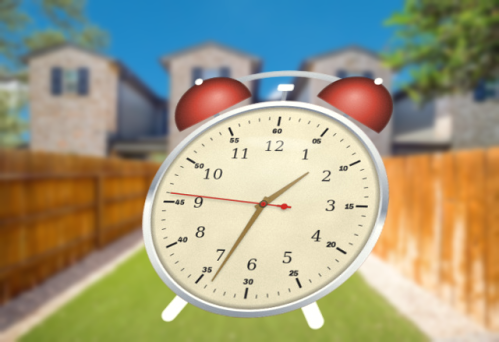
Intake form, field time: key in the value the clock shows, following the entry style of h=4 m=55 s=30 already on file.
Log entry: h=1 m=33 s=46
